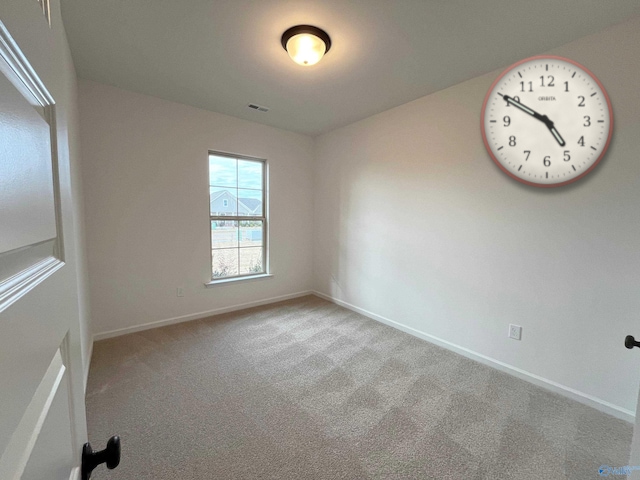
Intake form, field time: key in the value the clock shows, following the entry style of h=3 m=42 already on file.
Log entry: h=4 m=50
